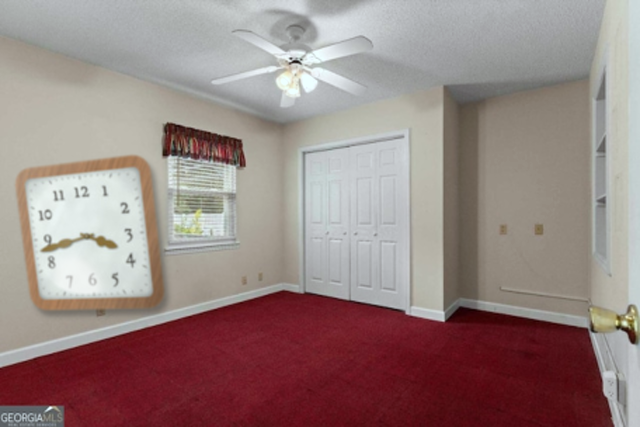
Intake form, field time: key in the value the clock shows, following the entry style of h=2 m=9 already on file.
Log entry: h=3 m=43
